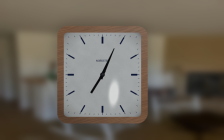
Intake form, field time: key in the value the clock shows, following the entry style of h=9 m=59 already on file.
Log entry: h=7 m=4
